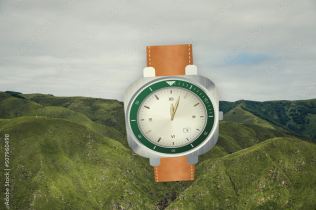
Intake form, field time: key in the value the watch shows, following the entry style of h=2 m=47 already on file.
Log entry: h=12 m=3
